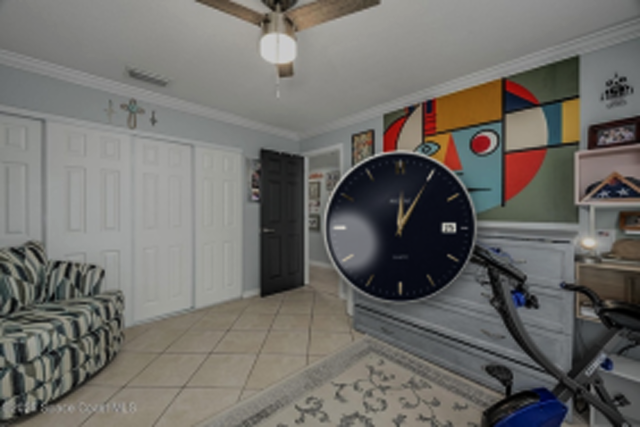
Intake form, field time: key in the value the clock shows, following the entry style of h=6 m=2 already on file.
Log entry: h=12 m=5
